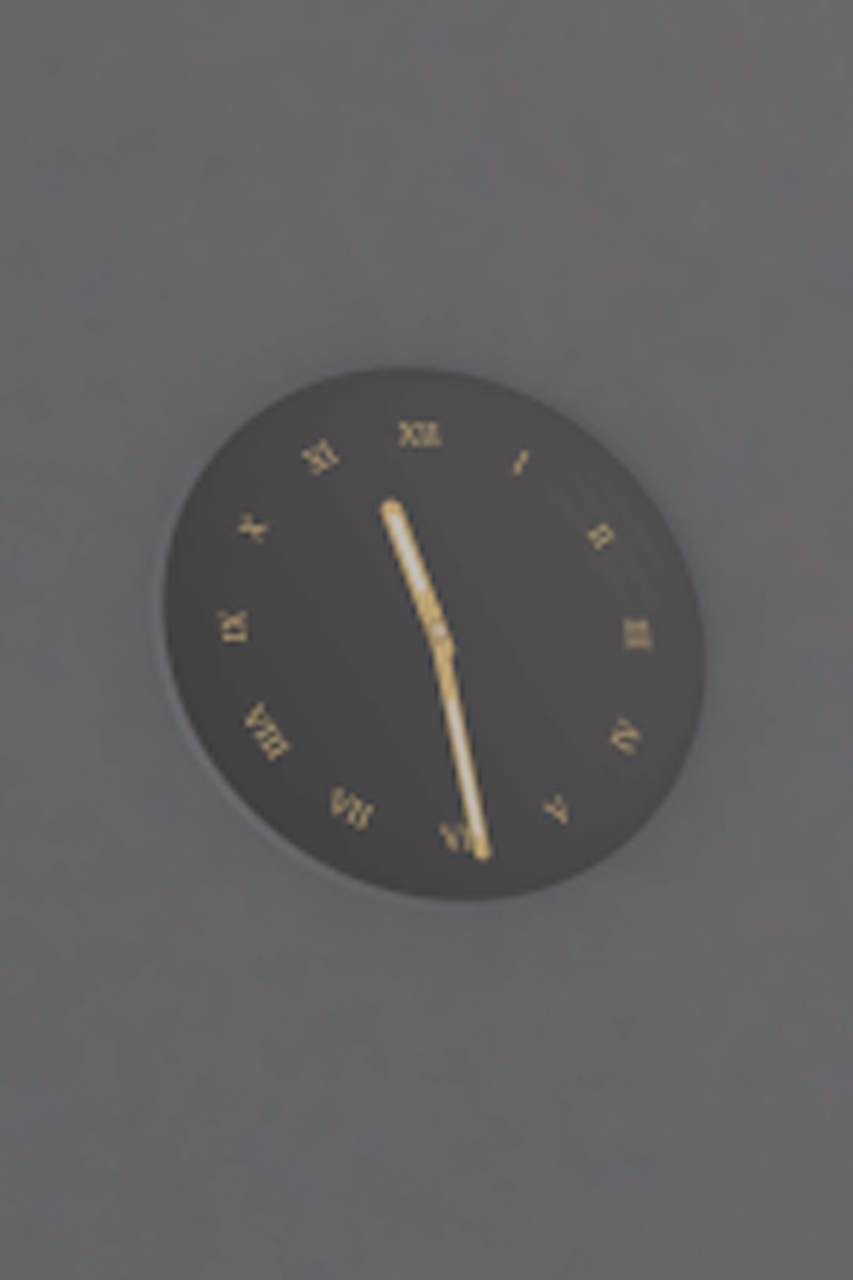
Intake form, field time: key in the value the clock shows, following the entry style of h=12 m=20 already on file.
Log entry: h=11 m=29
